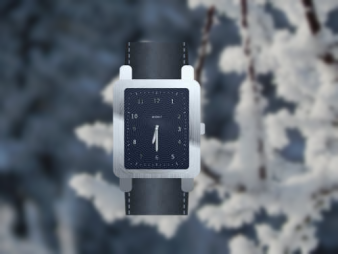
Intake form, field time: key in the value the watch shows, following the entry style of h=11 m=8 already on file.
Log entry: h=6 m=30
